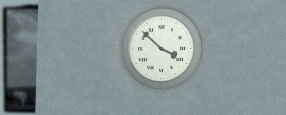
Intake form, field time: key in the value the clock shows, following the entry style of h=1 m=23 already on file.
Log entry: h=3 m=52
